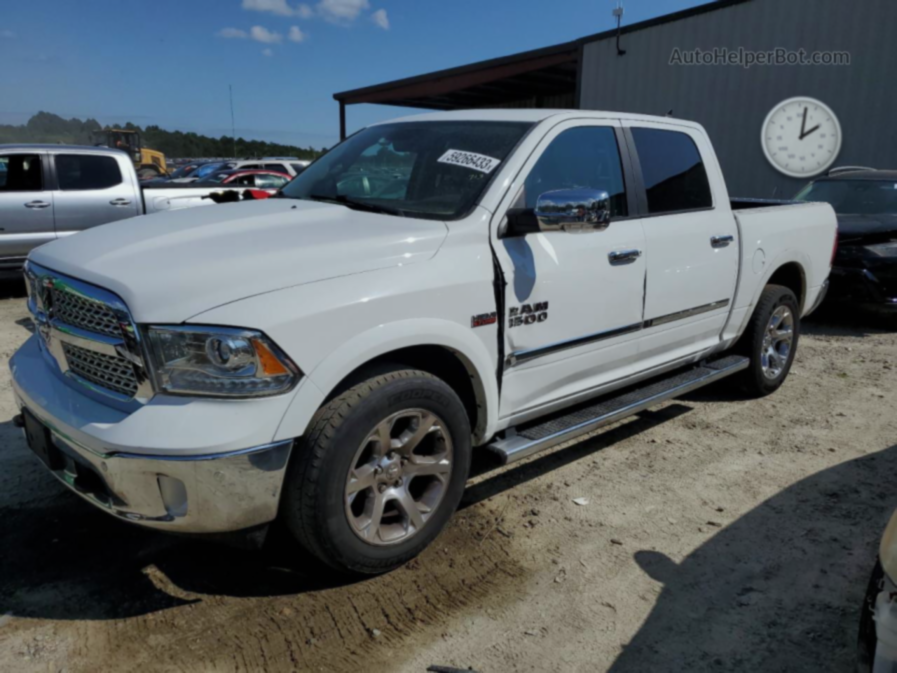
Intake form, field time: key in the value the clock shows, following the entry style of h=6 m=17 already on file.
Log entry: h=2 m=2
